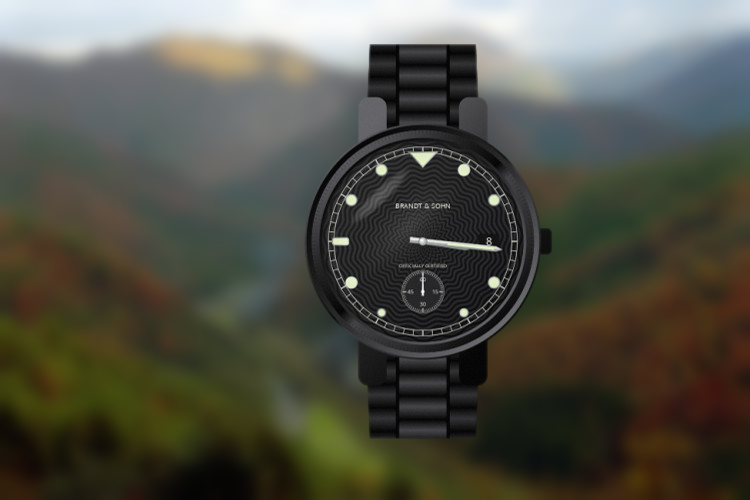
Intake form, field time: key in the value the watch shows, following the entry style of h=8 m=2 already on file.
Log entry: h=3 m=16
